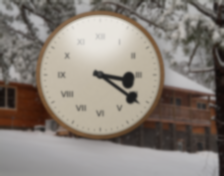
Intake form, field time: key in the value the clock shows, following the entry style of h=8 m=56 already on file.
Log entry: h=3 m=21
